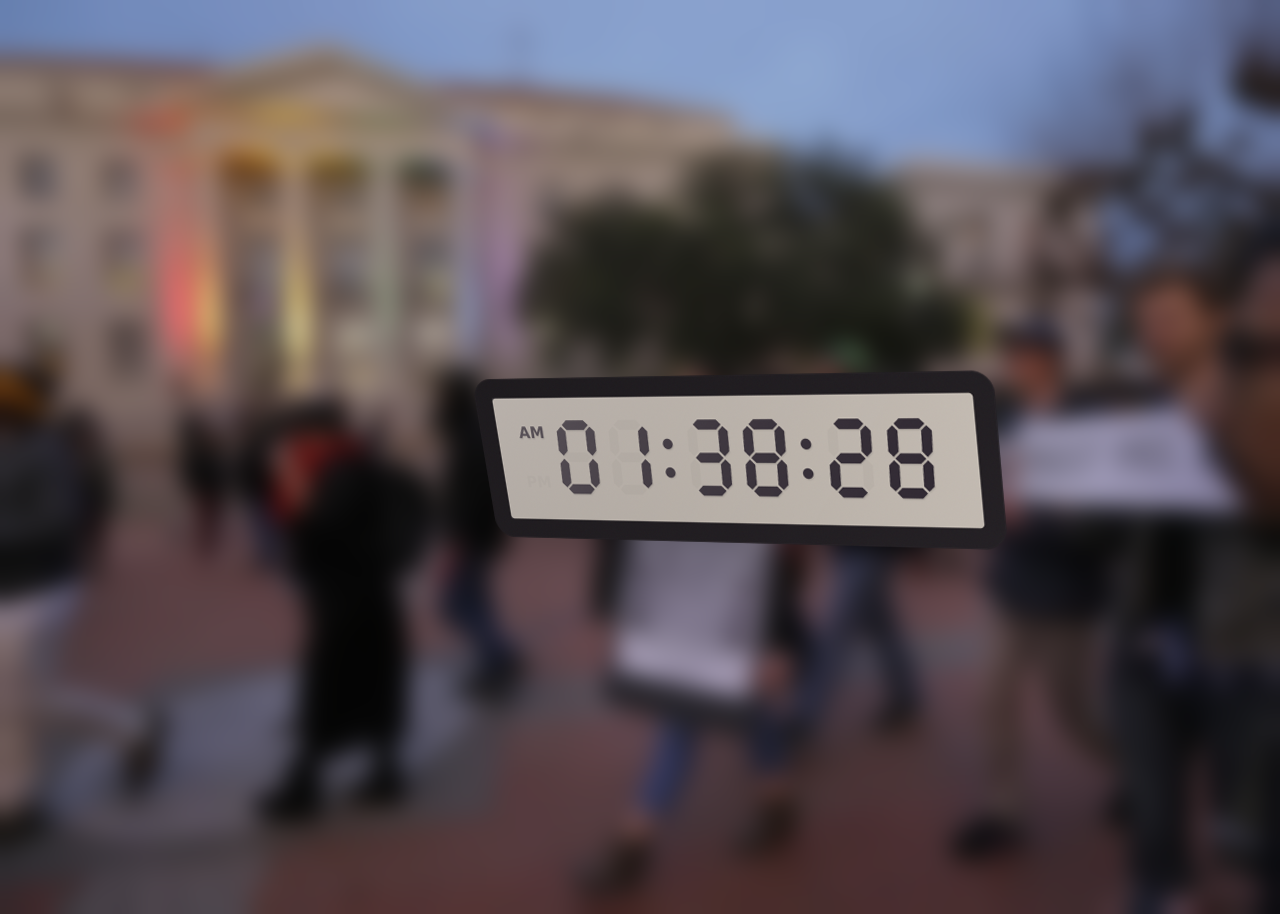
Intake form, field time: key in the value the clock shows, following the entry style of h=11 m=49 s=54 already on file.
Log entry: h=1 m=38 s=28
